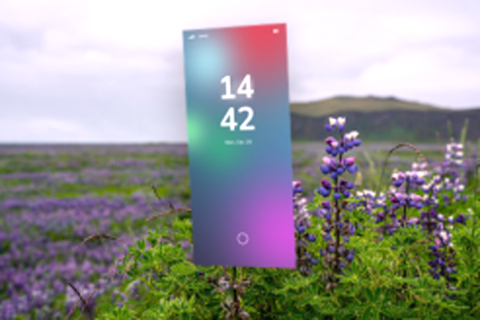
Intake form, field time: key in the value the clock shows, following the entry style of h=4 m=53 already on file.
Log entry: h=14 m=42
